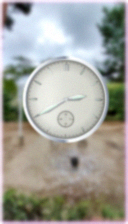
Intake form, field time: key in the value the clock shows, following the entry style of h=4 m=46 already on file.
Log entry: h=2 m=40
